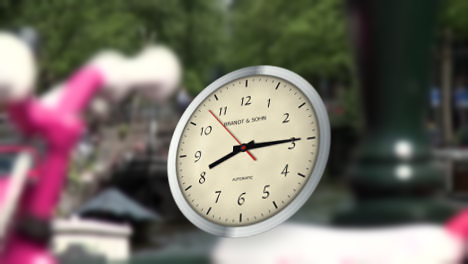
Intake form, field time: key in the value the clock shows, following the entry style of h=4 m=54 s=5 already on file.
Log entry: h=8 m=14 s=53
